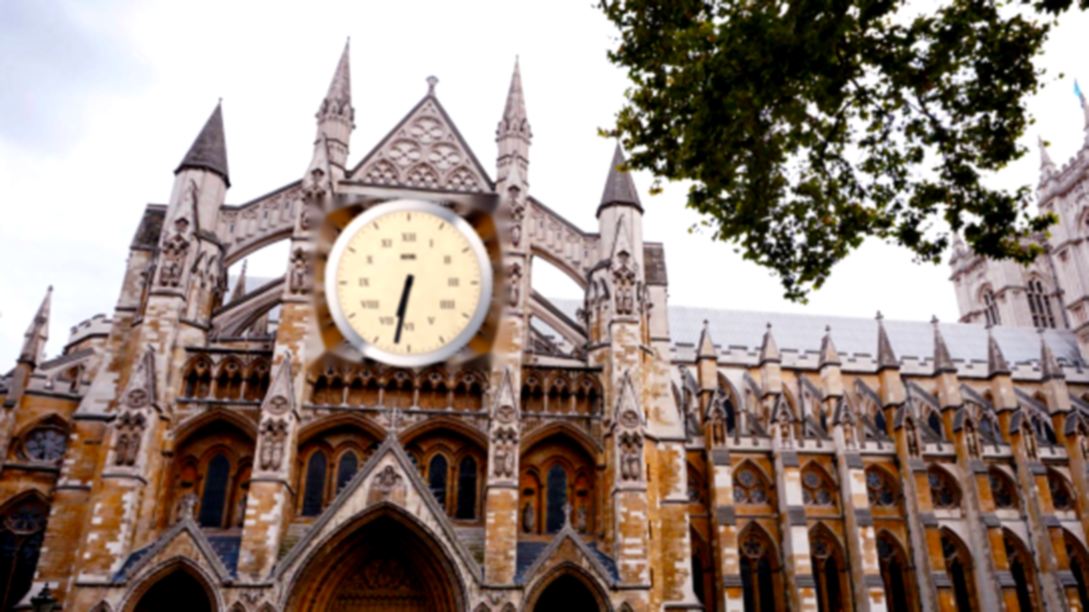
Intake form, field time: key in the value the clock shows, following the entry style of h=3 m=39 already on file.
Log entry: h=6 m=32
